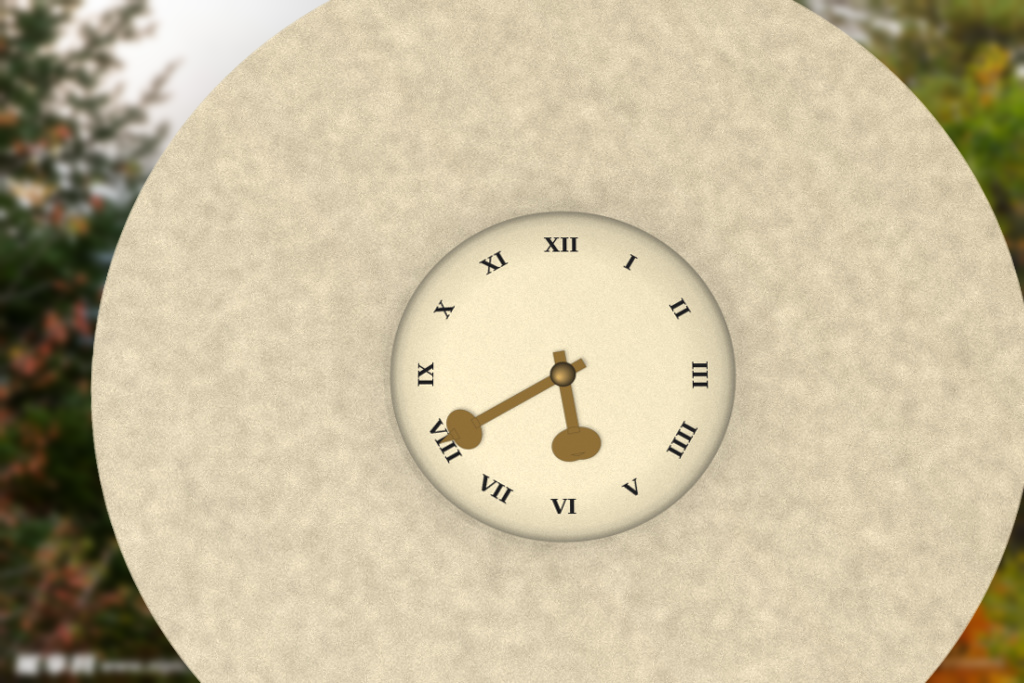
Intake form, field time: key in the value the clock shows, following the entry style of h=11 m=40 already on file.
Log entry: h=5 m=40
